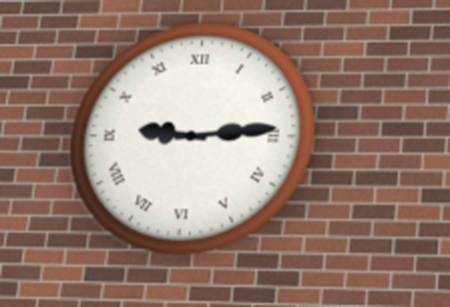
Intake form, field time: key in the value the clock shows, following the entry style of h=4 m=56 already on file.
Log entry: h=9 m=14
